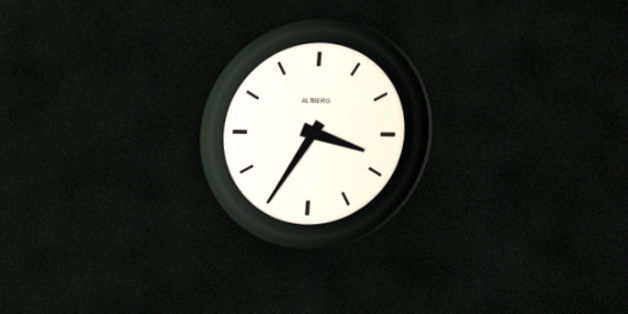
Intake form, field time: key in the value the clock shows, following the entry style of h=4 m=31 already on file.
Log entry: h=3 m=35
